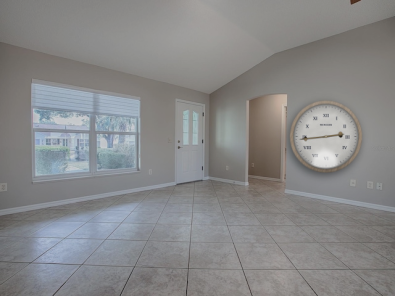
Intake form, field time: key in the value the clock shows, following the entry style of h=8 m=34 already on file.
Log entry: h=2 m=44
